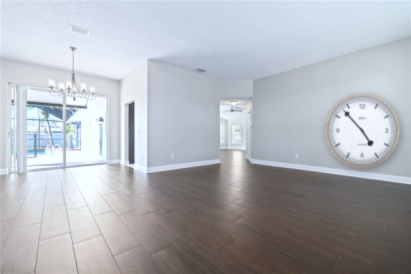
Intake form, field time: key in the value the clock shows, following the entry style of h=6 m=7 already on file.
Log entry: h=4 m=53
